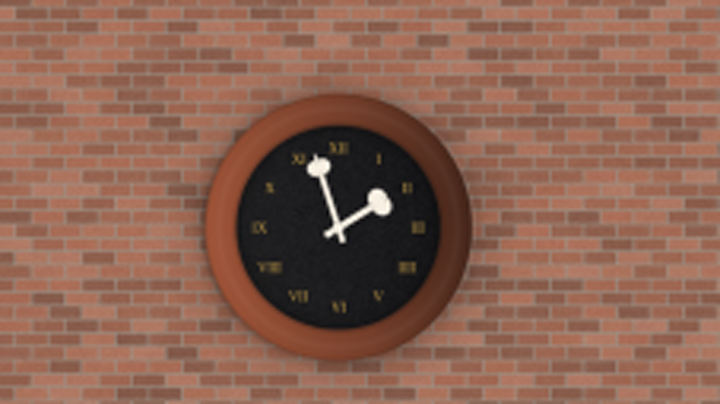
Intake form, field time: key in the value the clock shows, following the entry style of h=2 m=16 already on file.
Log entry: h=1 m=57
